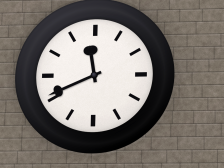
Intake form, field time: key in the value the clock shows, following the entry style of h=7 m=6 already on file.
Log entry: h=11 m=41
